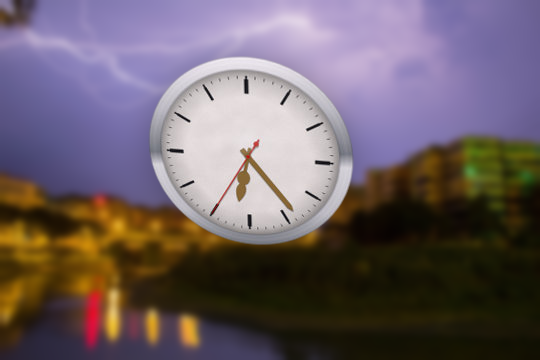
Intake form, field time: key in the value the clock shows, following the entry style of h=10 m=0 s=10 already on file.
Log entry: h=6 m=23 s=35
